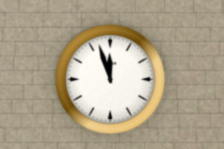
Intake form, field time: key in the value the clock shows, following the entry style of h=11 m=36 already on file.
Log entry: h=11 m=57
